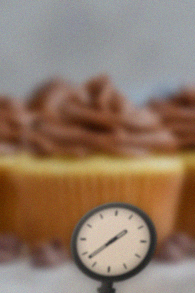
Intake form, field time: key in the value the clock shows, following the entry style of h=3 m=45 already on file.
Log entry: h=1 m=38
